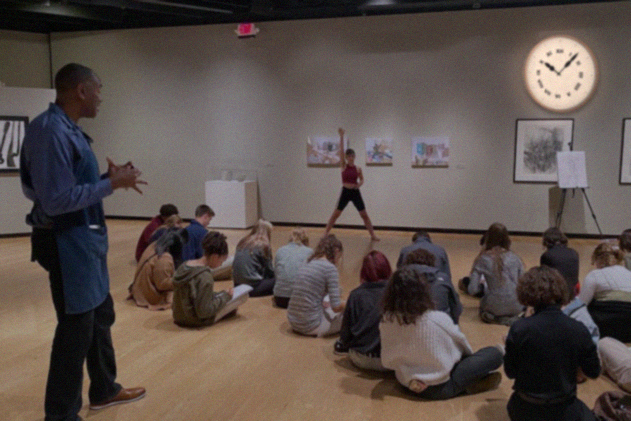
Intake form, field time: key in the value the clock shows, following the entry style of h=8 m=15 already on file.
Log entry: h=10 m=7
